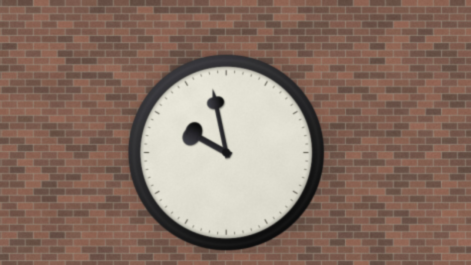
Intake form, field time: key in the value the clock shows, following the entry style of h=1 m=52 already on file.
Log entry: h=9 m=58
